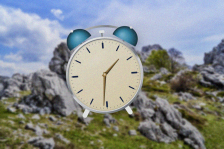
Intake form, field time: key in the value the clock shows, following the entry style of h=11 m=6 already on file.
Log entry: h=1 m=31
